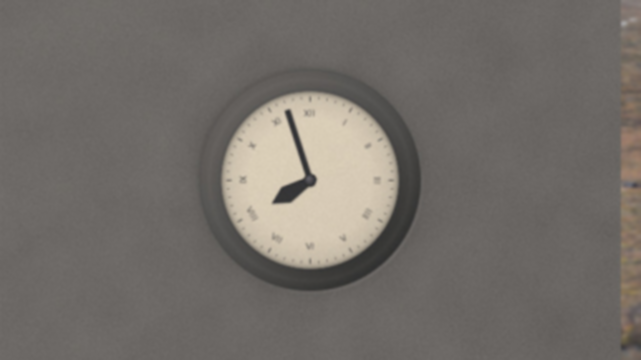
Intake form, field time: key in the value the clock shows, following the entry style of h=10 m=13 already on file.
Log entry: h=7 m=57
